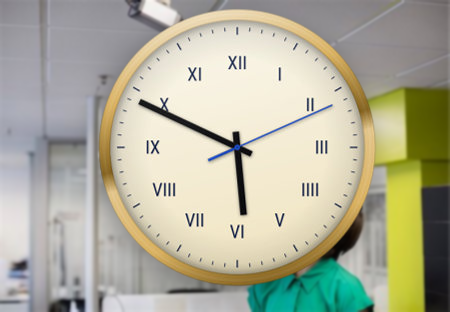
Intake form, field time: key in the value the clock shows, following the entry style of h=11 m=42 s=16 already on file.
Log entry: h=5 m=49 s=11
